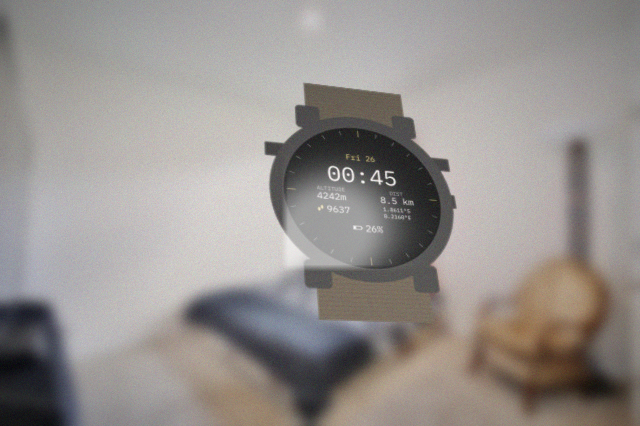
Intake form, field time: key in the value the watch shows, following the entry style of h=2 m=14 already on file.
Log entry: h=0 m=45
